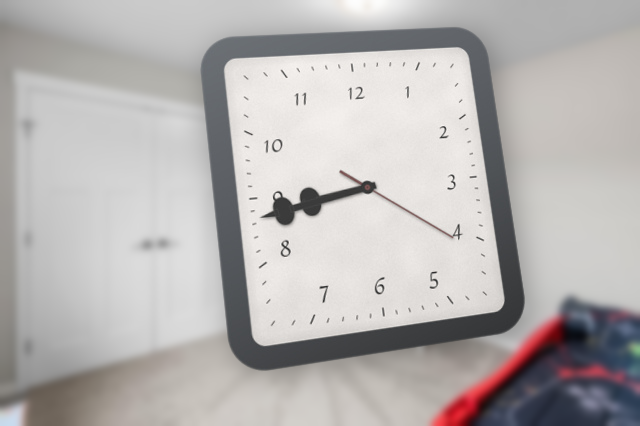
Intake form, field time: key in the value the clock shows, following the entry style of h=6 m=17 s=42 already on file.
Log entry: h=8 m=43 s=21
